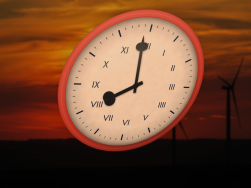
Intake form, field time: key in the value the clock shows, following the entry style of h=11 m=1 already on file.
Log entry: h=7 m=59
